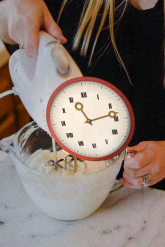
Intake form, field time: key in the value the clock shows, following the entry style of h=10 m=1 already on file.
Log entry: h=11 m=13
